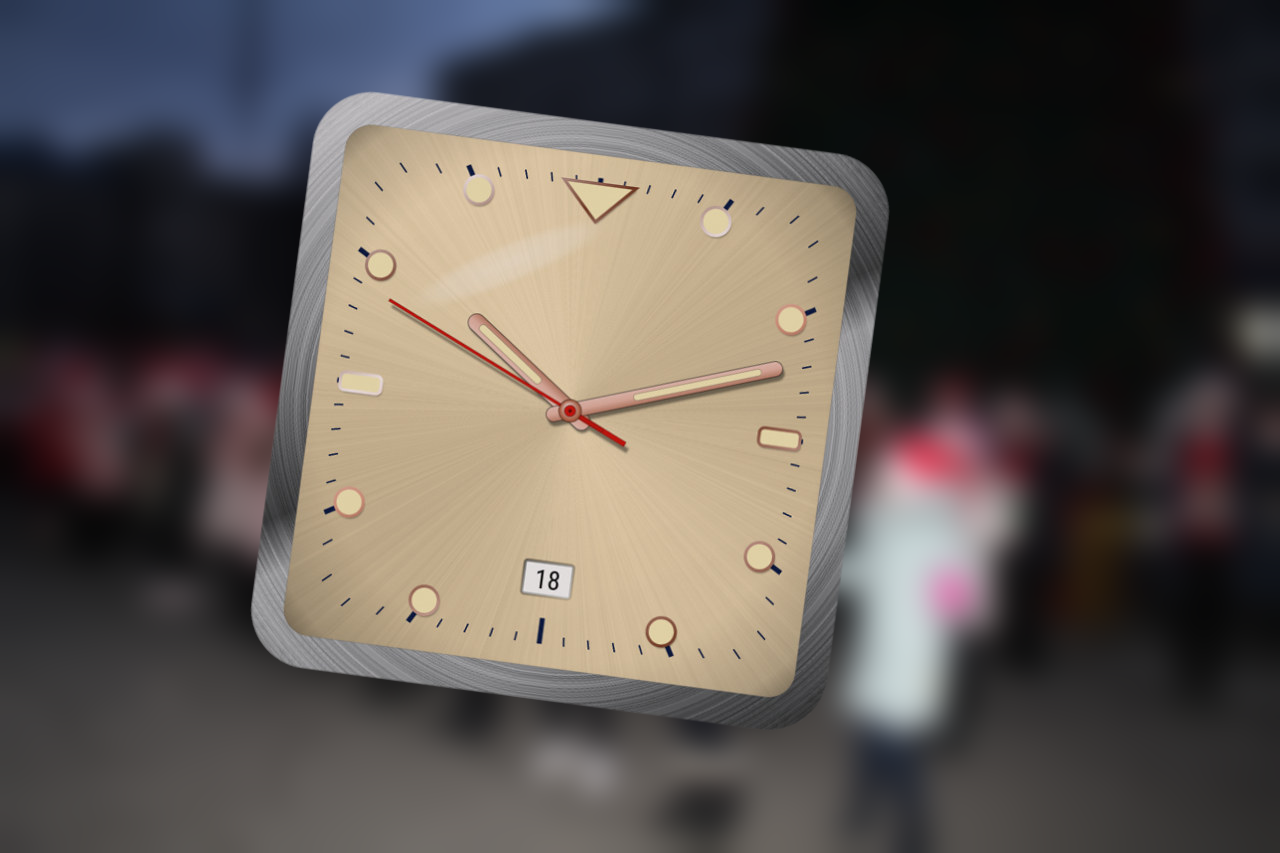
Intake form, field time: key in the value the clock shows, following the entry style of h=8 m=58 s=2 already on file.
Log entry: h=10 m=11 s=49
